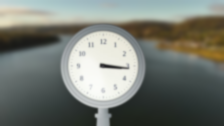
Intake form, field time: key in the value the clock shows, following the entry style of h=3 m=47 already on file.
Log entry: h=3 m=16
